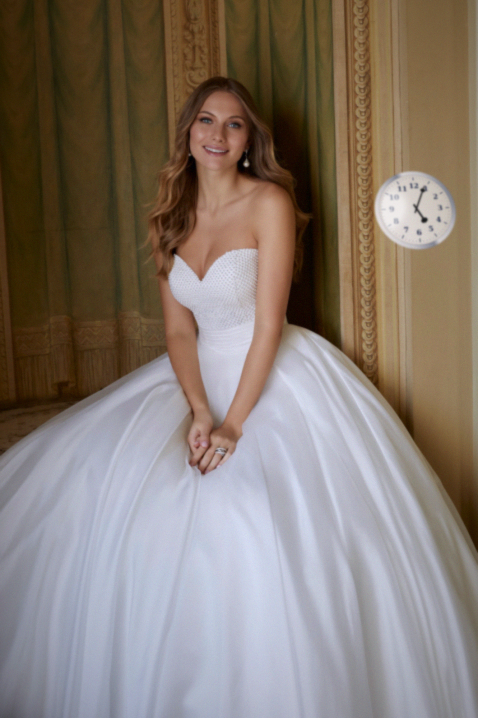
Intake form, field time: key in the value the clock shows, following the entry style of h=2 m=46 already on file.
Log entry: h=5 m=4
